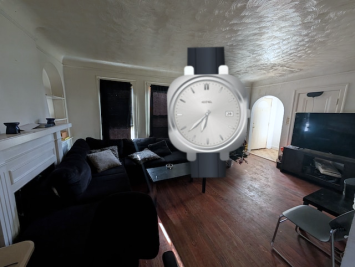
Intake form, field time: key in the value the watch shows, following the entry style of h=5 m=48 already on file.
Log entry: h=6 m=38
